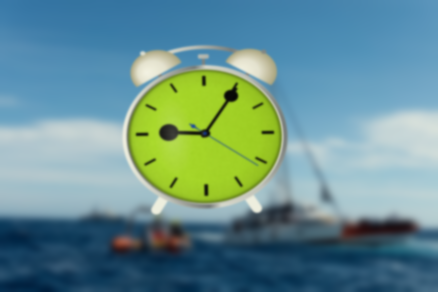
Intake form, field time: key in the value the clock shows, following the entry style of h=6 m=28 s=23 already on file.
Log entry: h=9 m=5 s=21
